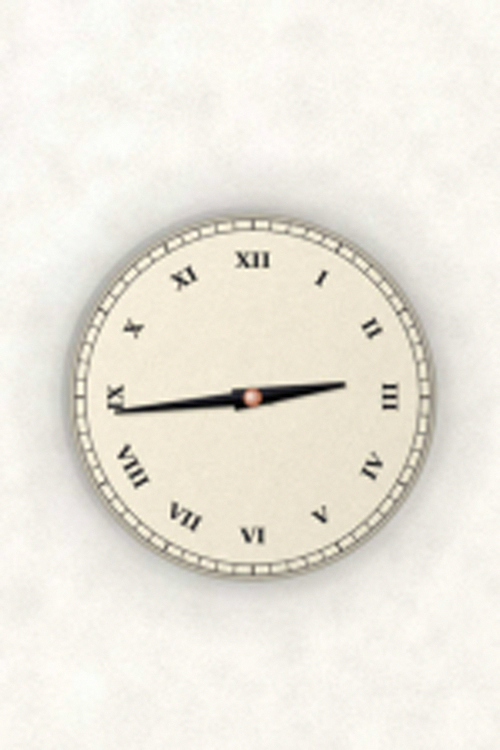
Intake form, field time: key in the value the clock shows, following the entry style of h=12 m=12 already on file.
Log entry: h=2 m=44
